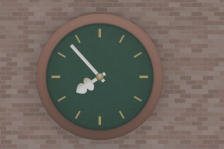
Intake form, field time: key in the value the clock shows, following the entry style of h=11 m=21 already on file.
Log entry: h=7 m=53
